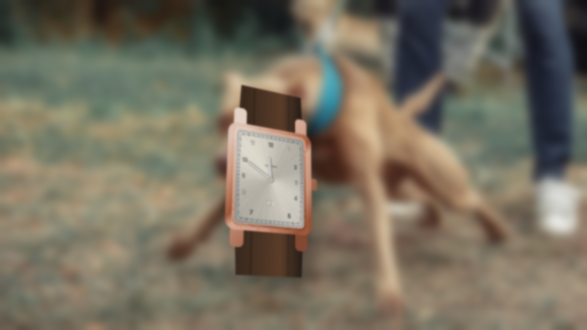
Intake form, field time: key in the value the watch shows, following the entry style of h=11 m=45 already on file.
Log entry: h=11 m=50
